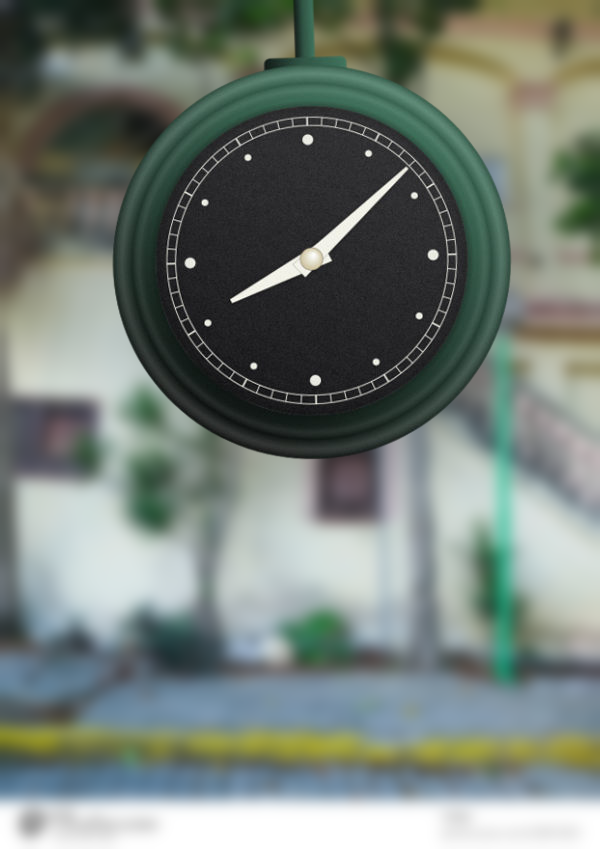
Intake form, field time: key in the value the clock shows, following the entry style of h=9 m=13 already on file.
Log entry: h=8 m=8
